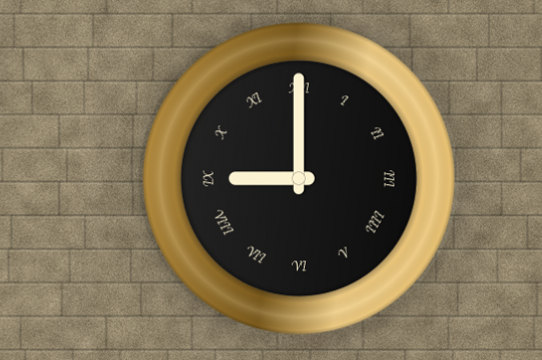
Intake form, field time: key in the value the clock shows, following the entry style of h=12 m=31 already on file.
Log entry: h=9 m=0
